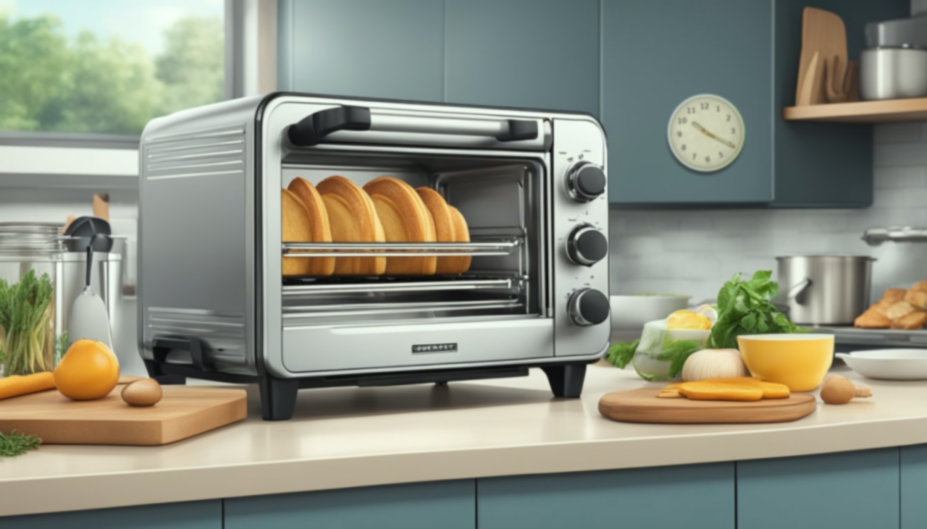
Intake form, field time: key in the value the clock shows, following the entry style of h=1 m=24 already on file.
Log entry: h=10 m=20
